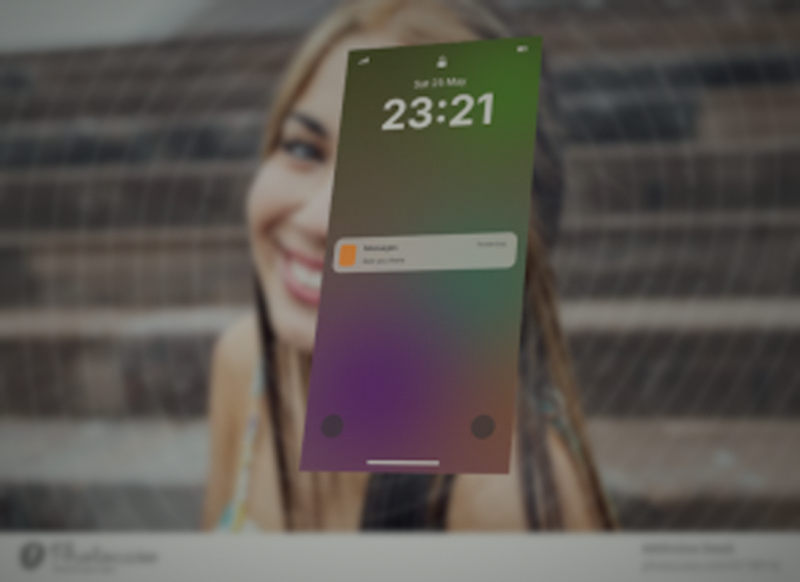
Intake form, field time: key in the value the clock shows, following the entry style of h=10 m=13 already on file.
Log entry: h=23 m=21
